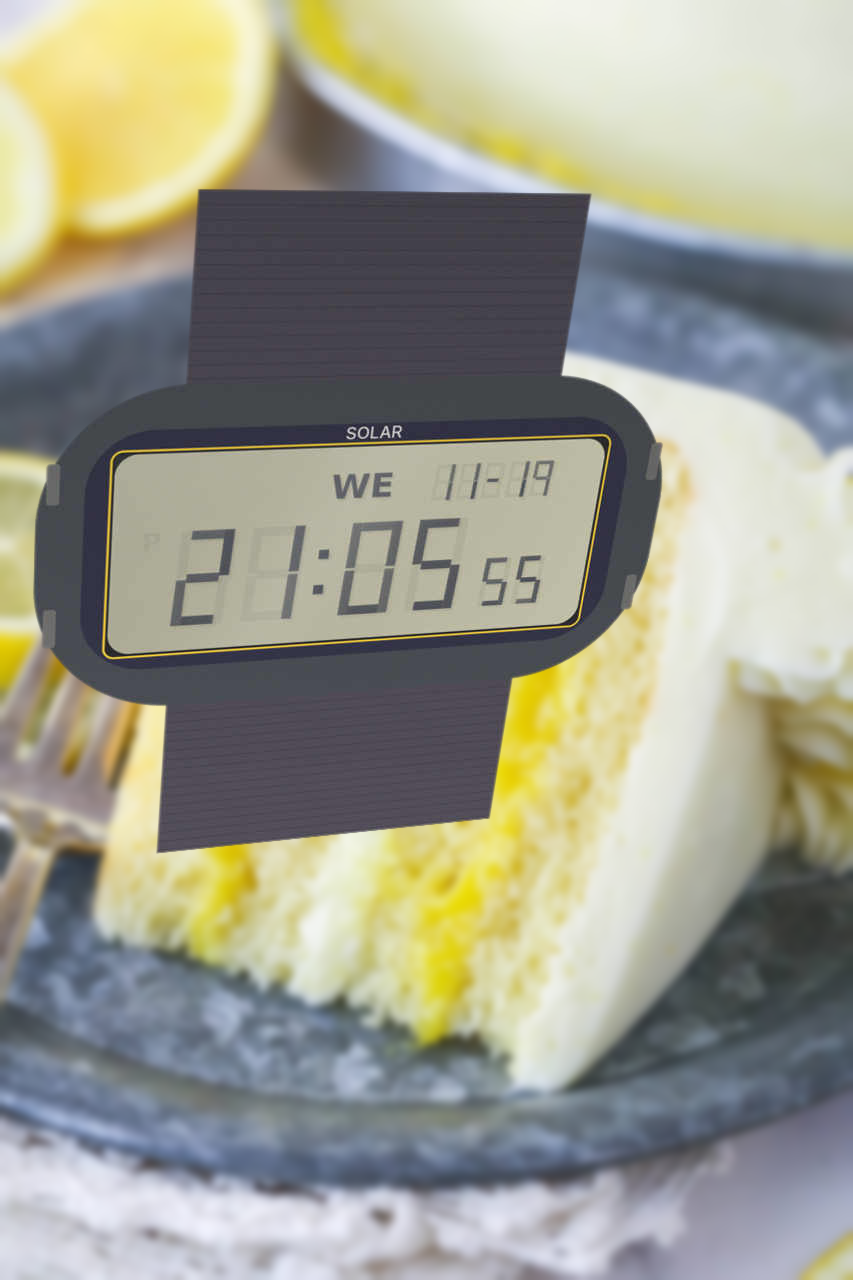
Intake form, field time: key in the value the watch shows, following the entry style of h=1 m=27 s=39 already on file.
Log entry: h=21 m=5 s=55
